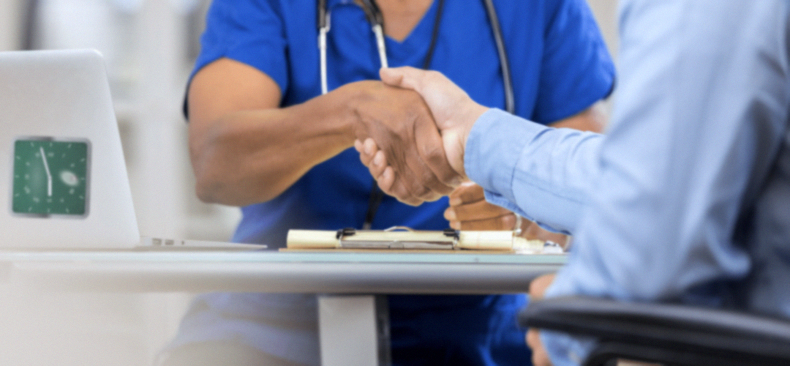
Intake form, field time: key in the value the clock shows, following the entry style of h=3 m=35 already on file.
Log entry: h=5 m=57
